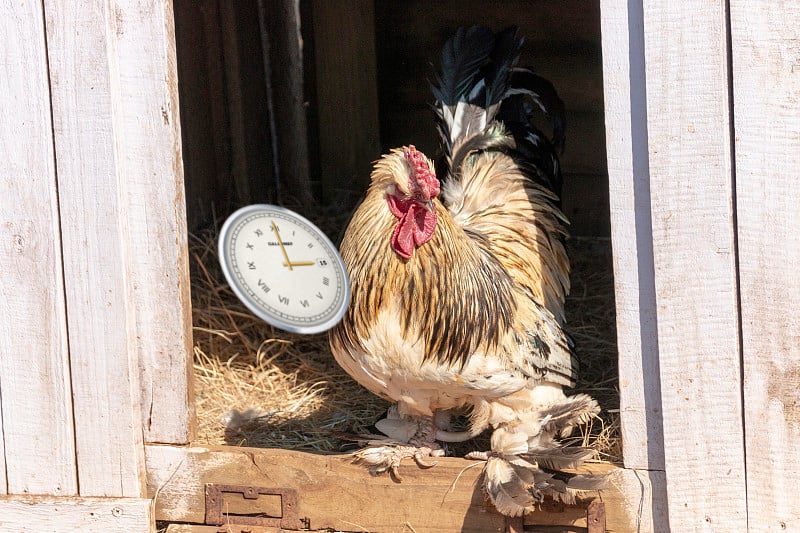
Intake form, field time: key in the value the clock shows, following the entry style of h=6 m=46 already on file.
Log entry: h=3 m=0
